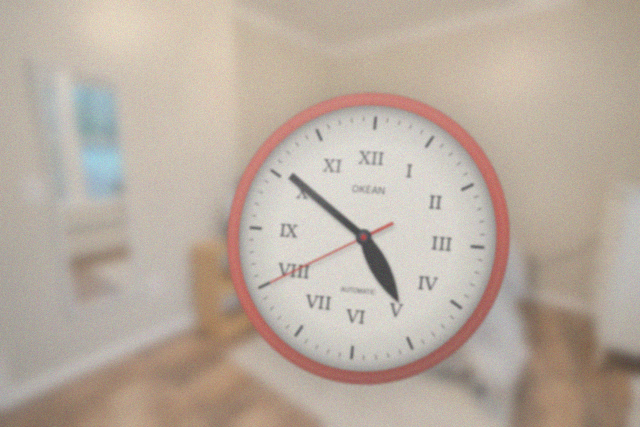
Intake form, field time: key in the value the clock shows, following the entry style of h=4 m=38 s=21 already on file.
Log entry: h=4 m=50 s=40
